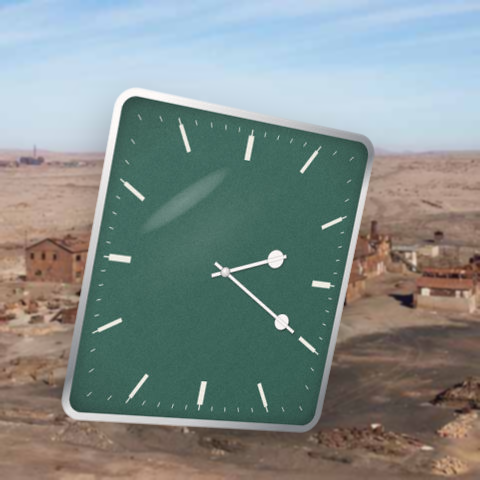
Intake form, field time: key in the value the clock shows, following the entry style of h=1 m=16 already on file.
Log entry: h=2 m=20
